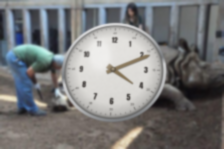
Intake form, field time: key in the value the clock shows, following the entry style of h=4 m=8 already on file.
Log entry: h=4 m=11
